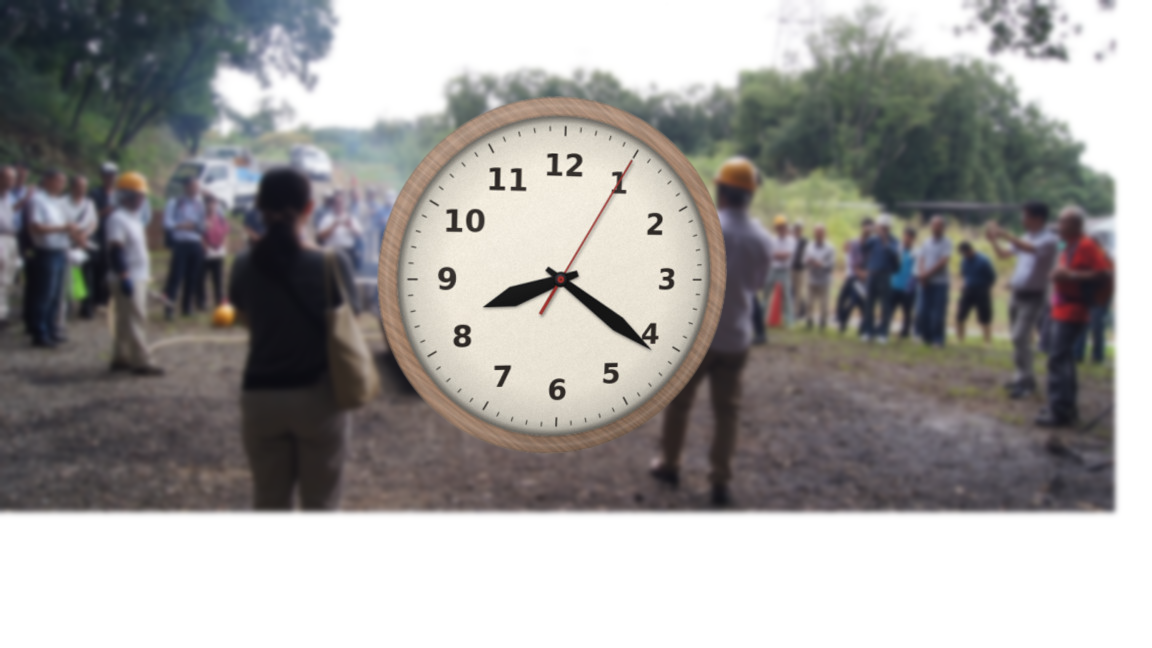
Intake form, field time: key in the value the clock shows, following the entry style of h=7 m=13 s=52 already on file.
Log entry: h=8 m=21 s=5
